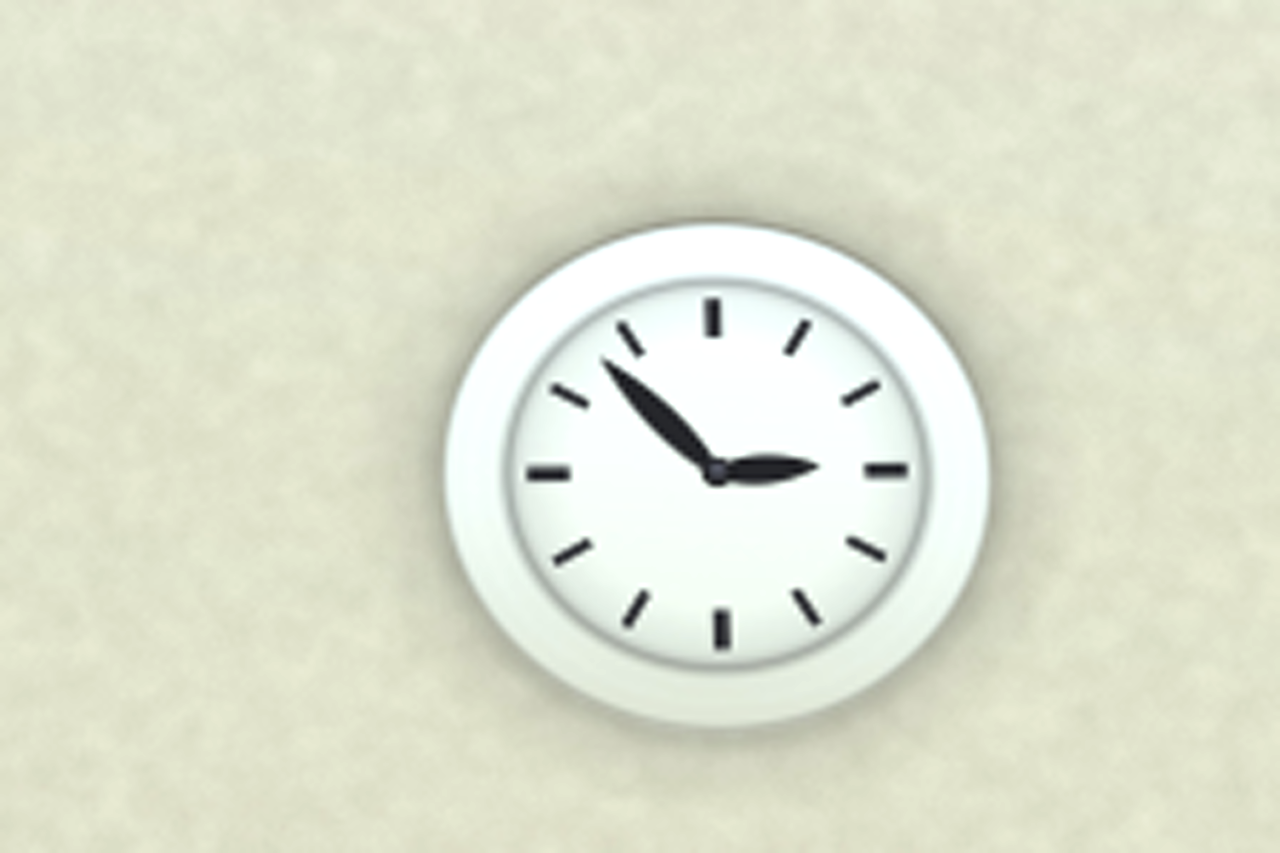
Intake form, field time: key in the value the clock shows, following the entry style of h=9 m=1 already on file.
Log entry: h=2 m=53
